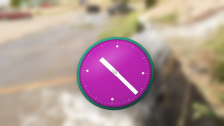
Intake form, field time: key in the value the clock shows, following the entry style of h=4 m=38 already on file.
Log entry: h=10 m=22
